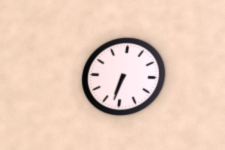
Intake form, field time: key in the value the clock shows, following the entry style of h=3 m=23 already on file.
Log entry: h=6 m=32
